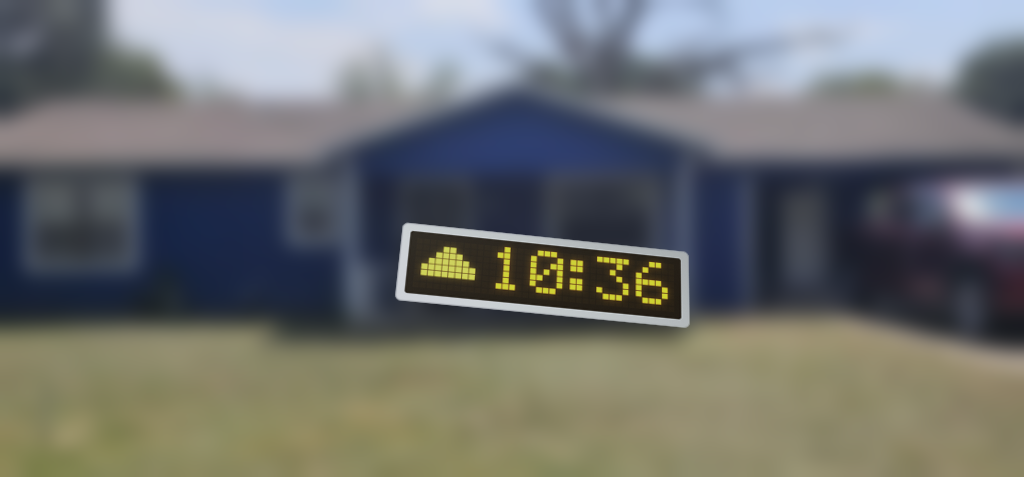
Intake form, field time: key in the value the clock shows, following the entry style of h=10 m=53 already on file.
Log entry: h=10 m=36
